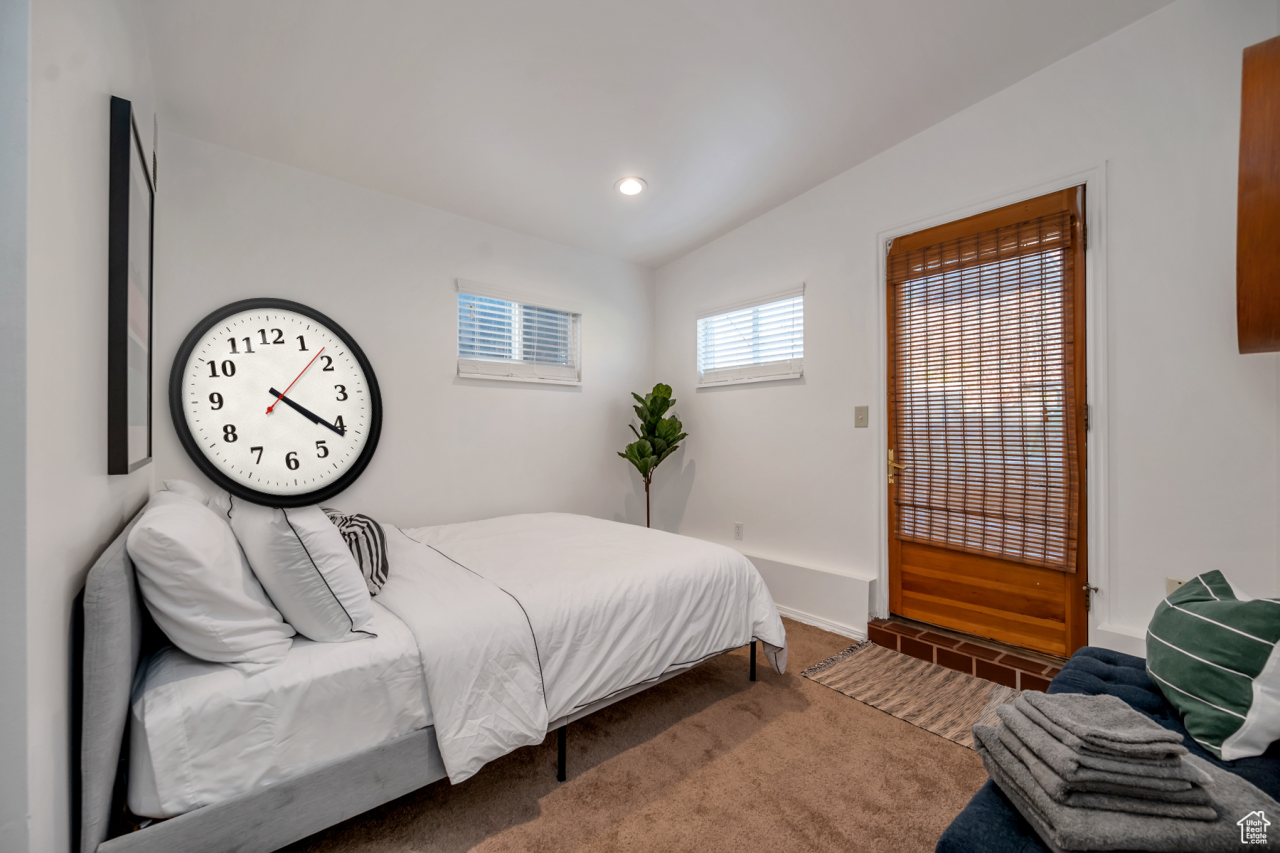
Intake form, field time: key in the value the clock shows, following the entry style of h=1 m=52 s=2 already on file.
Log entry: h=4 m=21 s=8
